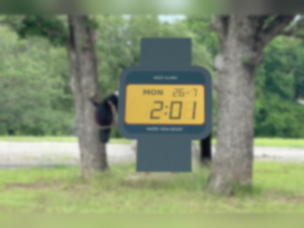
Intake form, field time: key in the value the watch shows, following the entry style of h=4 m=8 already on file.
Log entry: h=2 m=1
